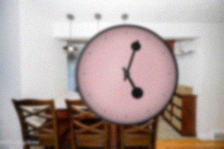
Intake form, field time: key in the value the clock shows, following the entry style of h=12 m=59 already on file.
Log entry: h=5 m=3
